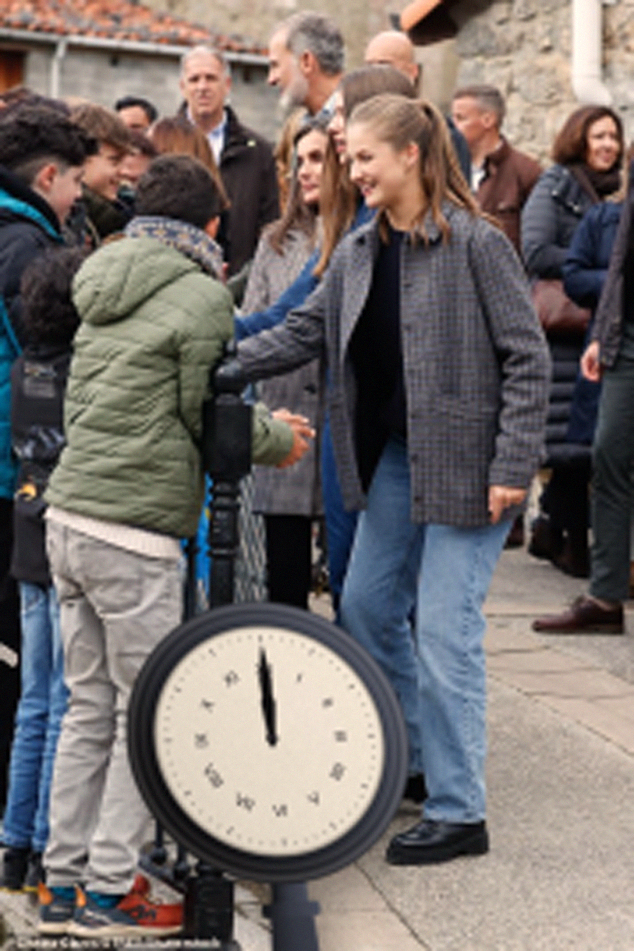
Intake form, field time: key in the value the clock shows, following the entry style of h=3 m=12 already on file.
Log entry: h=12 m=0
